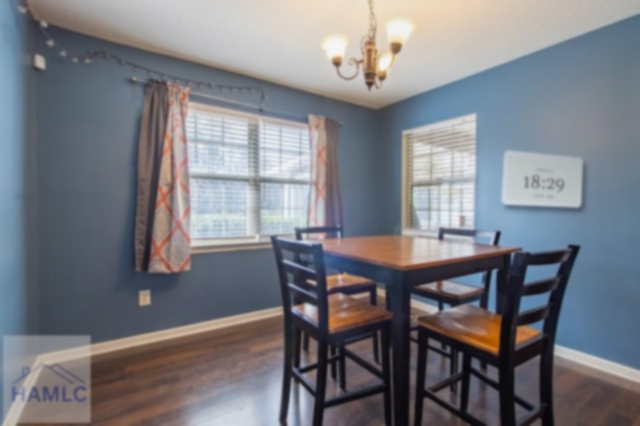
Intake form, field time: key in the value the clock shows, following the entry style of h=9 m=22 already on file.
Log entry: h=18 m=29
